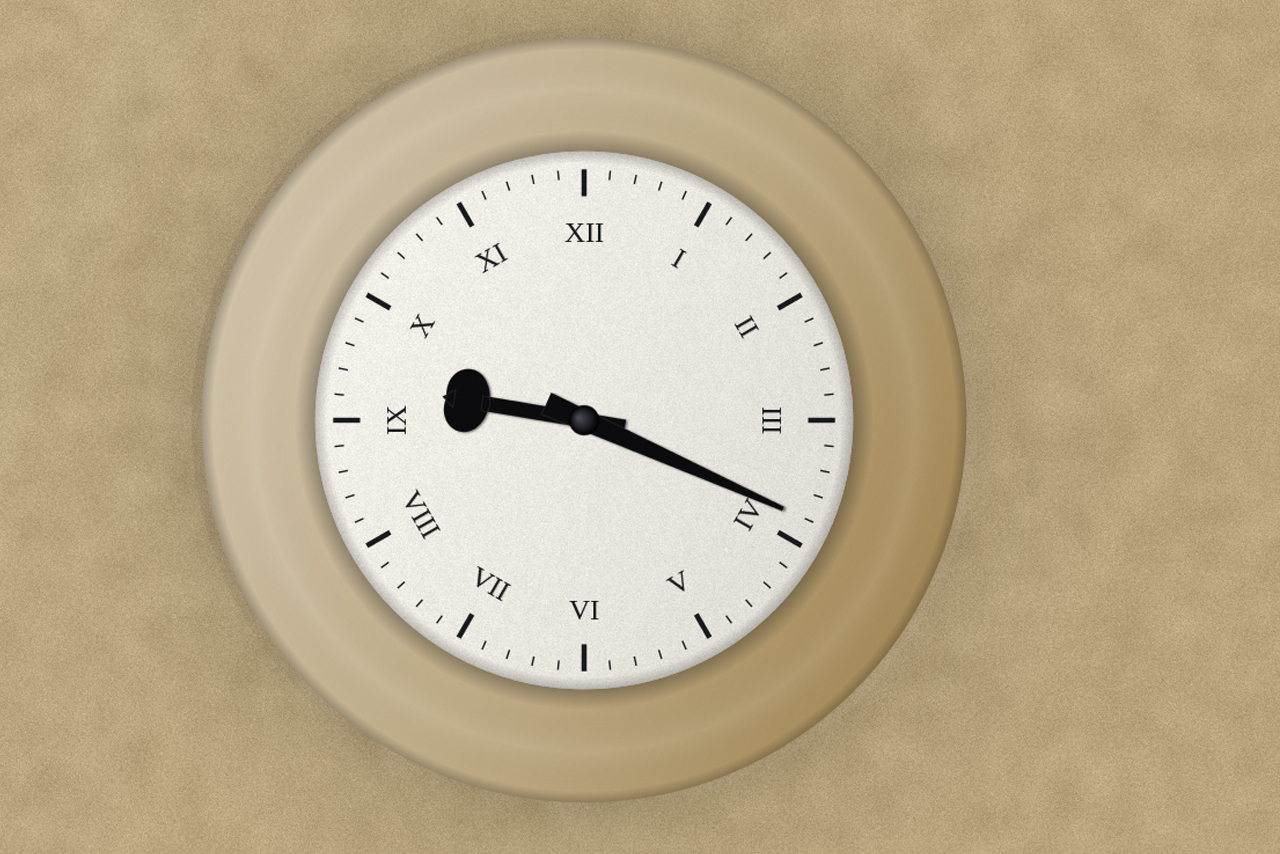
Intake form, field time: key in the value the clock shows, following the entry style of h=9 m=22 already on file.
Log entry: h=9 m=19
